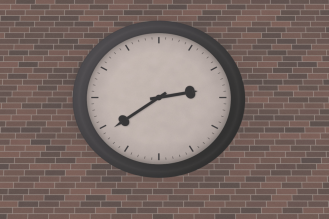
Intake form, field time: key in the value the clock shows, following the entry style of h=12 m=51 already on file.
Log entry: h=2 m=39
